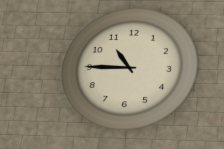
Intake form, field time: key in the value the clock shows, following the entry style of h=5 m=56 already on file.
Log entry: h=10 m=45
